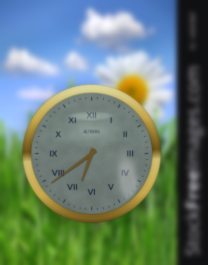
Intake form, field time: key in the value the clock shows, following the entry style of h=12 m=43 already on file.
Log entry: h=6 m=39
